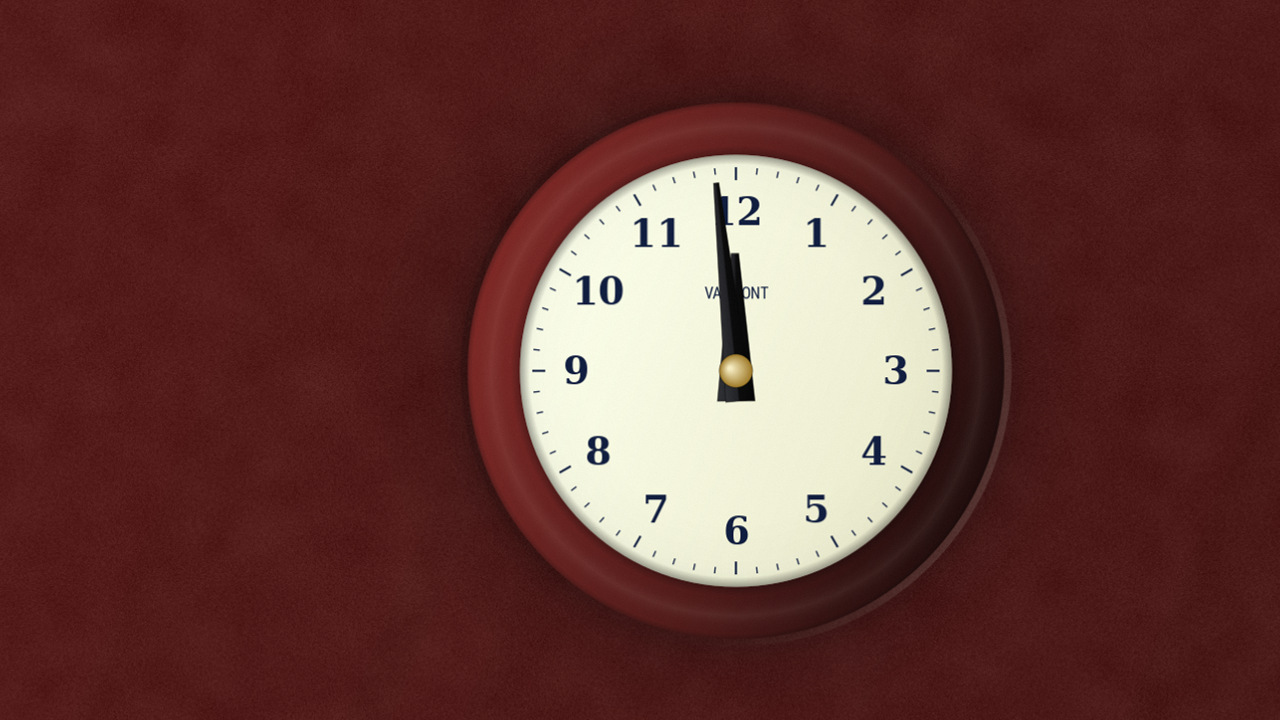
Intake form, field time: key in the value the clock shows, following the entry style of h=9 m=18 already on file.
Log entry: h=11 m=59
